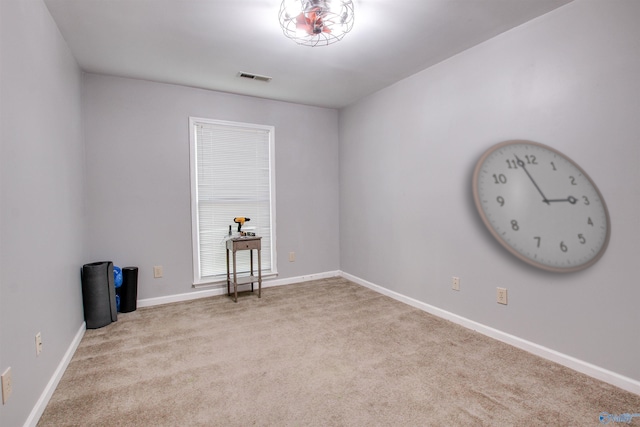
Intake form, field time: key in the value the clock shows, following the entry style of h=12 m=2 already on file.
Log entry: h=2 m=57
